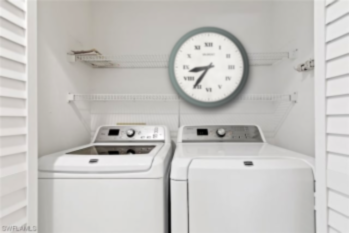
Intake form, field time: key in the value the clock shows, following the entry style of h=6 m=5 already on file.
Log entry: h=8 m=36
